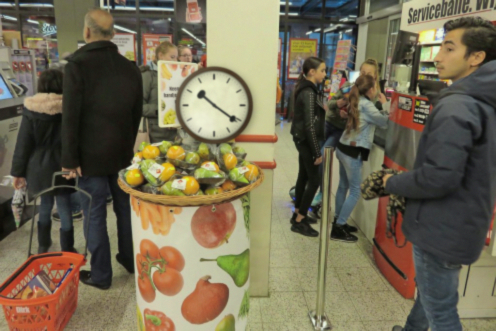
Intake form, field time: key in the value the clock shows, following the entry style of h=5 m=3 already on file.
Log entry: h=10 m=21
